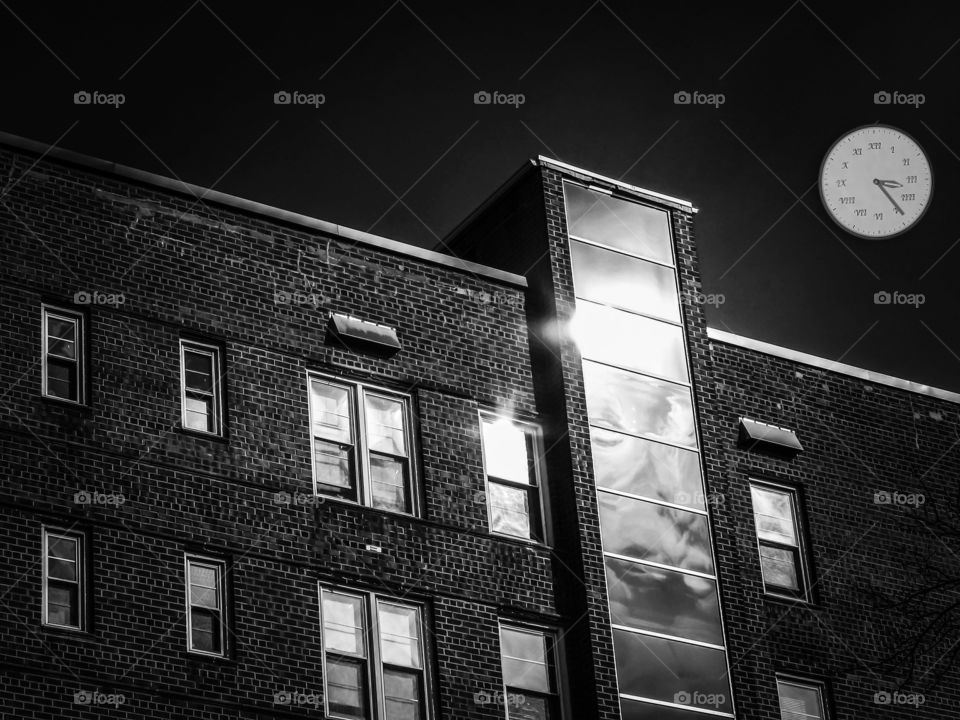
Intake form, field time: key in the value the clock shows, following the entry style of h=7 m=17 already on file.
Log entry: h=3 m=24
